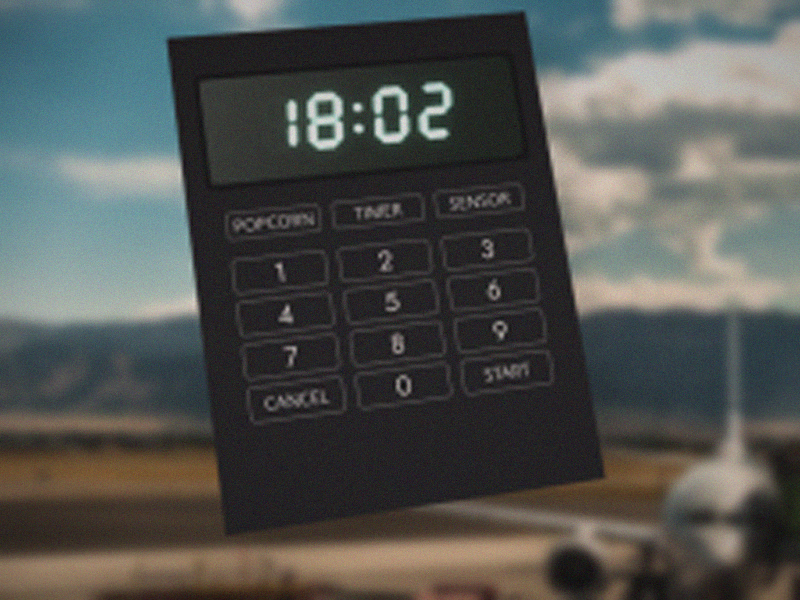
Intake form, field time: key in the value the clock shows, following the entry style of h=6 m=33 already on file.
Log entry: h=18 m=2
